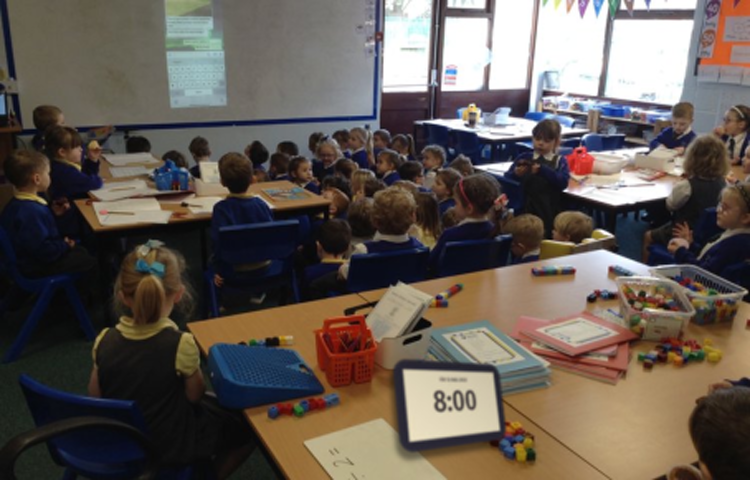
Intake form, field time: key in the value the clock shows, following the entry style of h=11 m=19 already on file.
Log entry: h=8 m=0
